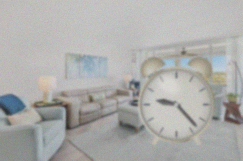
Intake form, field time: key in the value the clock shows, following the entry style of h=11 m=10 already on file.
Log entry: h=9 m=23
